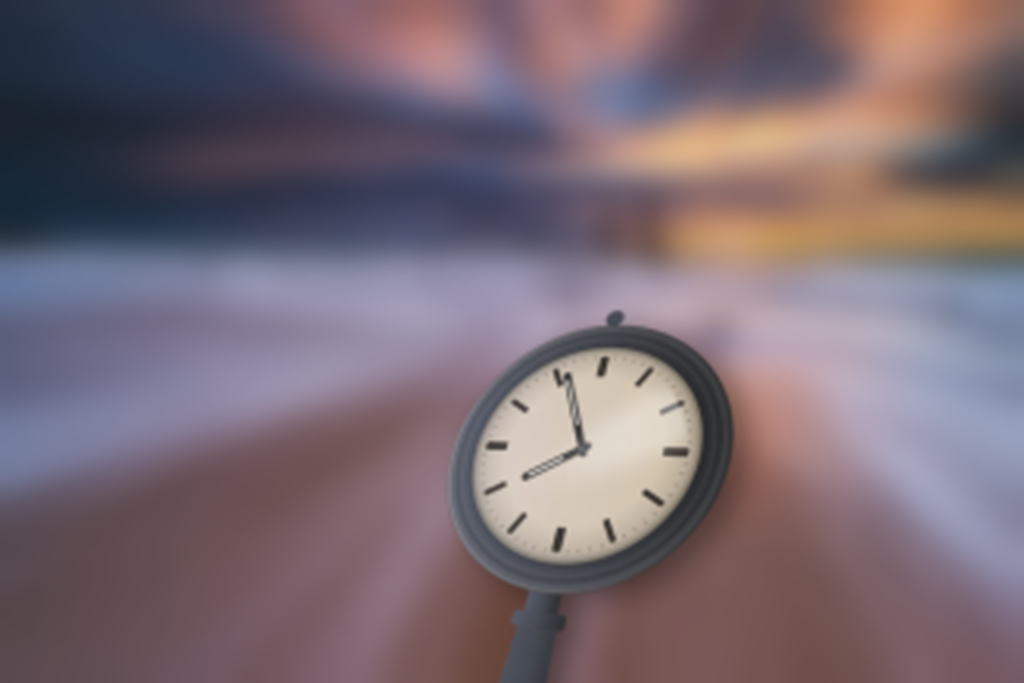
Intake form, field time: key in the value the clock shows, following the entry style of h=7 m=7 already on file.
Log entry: h=7 m=56
